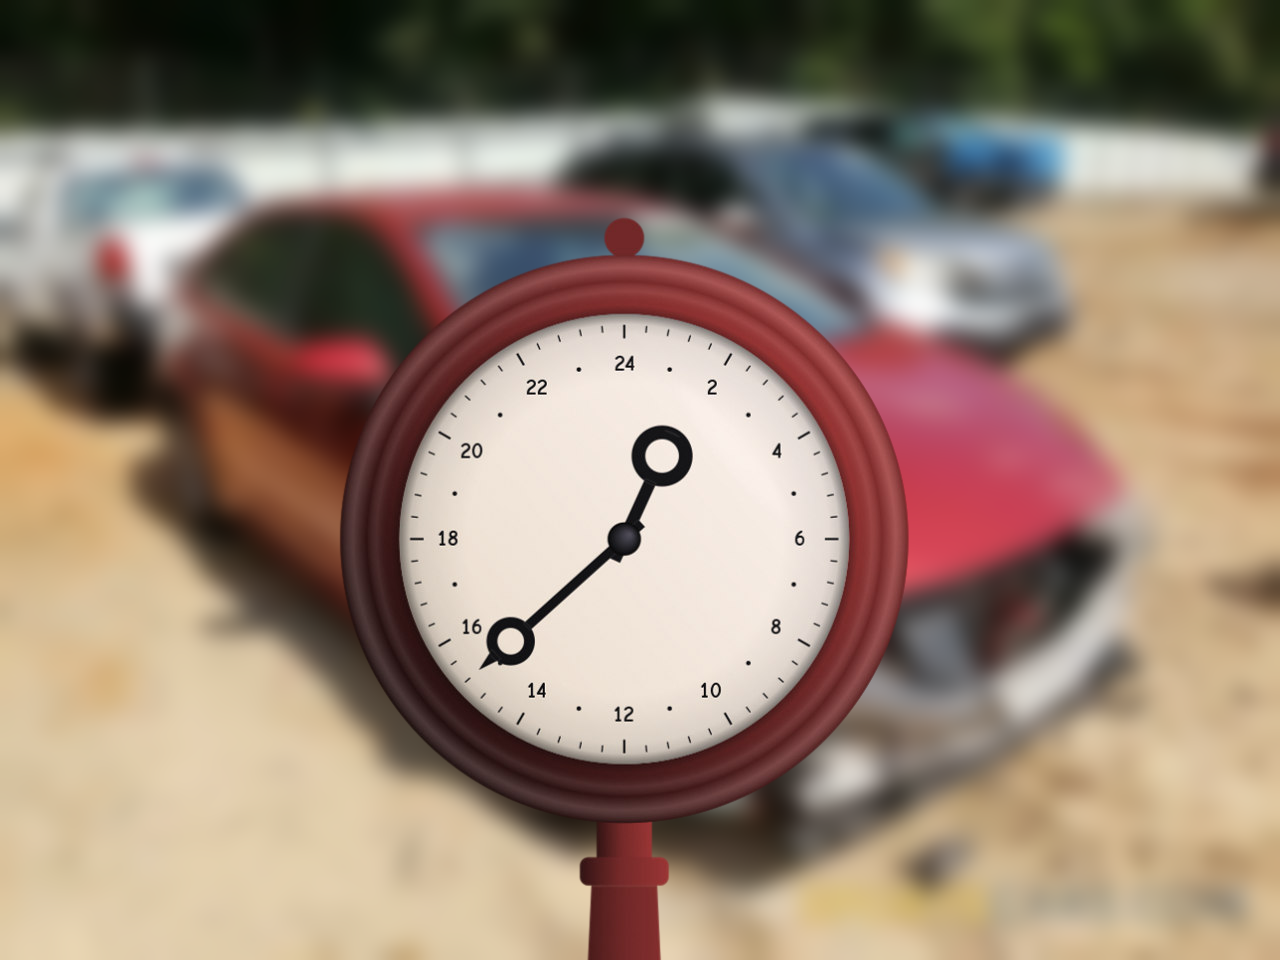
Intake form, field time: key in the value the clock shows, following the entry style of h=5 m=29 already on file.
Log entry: h=1 m=38
